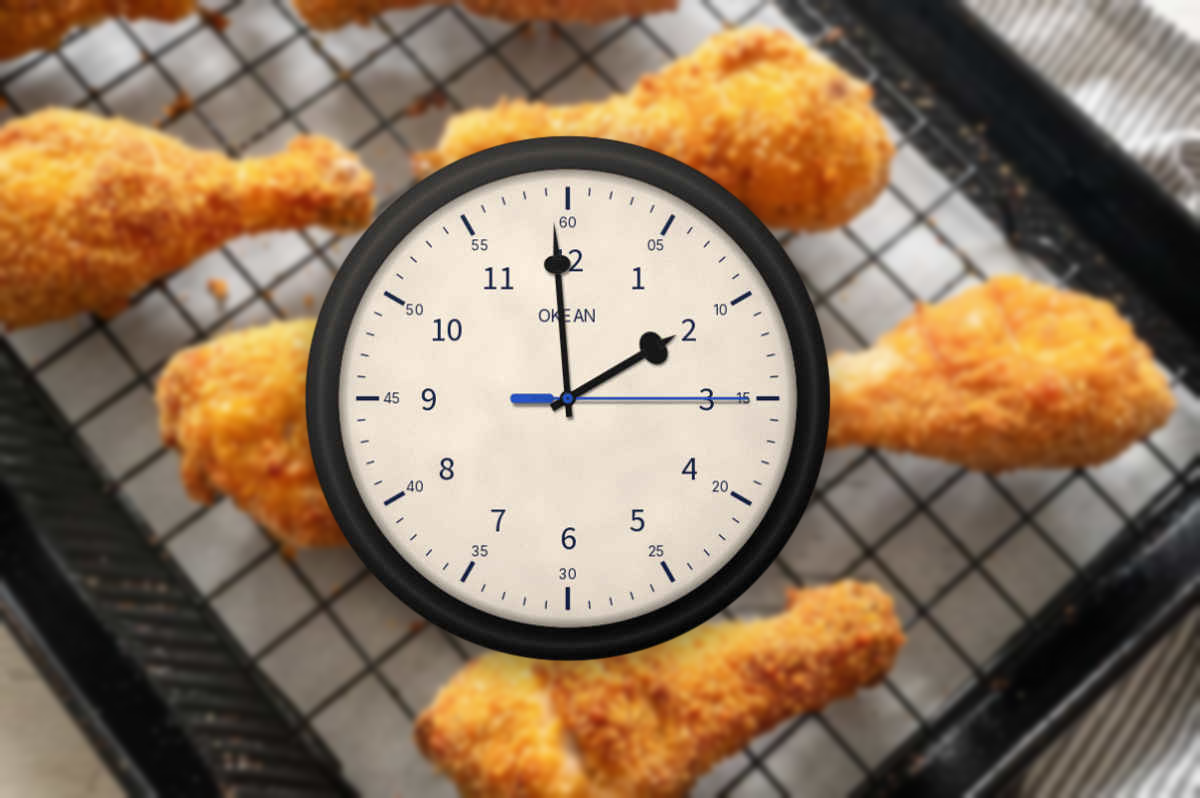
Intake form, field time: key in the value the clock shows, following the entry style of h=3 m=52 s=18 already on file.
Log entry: h=1 m=59 s=15
